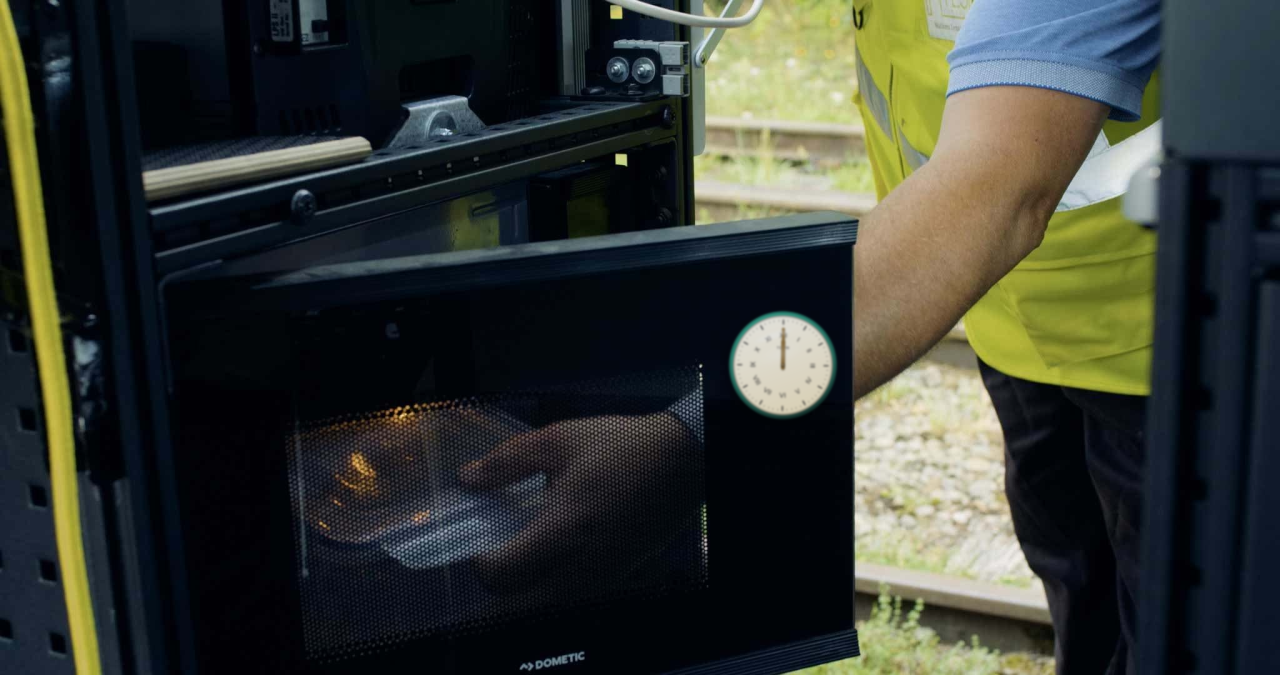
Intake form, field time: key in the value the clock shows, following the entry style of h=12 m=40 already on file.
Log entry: h=12 m=0
